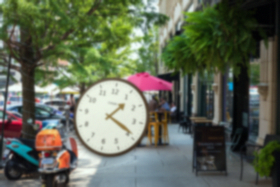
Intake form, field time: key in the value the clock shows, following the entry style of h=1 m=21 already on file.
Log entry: h=1 m=19
